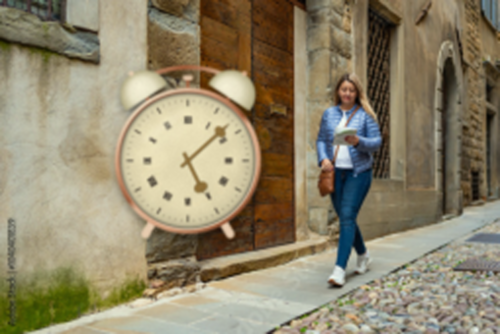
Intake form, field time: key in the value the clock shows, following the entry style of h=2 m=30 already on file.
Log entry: h=5 m=8
